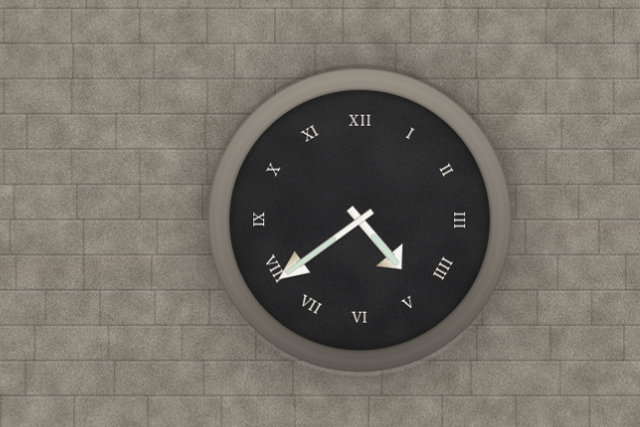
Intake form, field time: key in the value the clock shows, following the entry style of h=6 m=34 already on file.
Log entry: h=4 m=39
